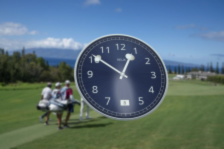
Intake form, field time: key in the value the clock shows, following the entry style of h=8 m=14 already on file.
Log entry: h=12 m=51
